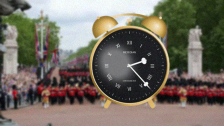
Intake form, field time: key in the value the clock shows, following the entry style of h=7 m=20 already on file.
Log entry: h=2 m=23
